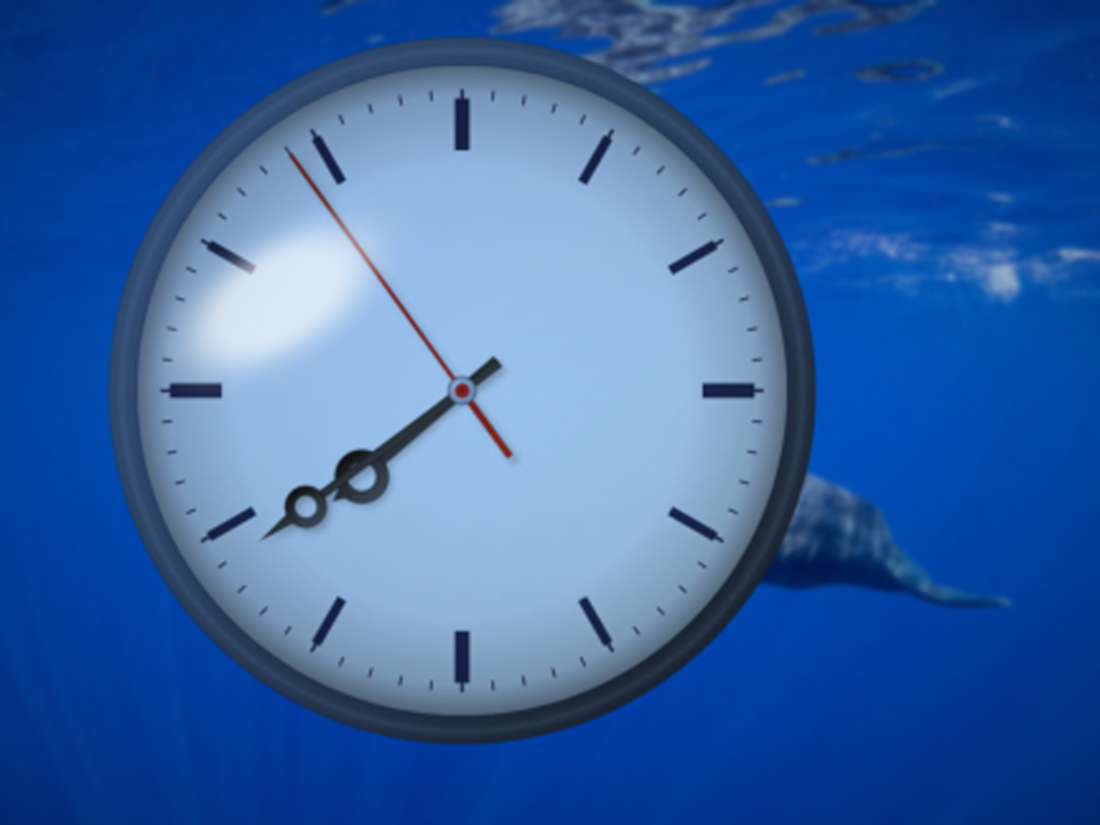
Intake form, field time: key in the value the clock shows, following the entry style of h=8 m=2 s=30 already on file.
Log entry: h=7 m=38 s=54
